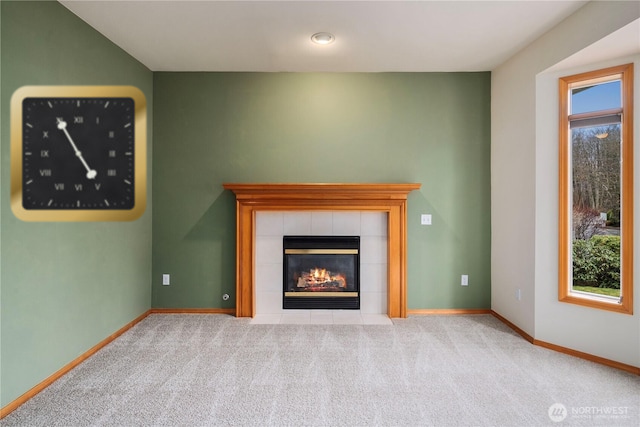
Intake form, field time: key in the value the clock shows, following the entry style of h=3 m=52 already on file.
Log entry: h=4 m=55
